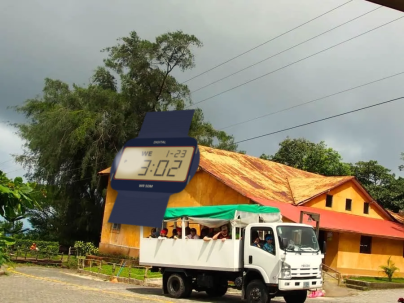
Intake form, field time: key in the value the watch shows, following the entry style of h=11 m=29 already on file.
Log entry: h=3 m=2
